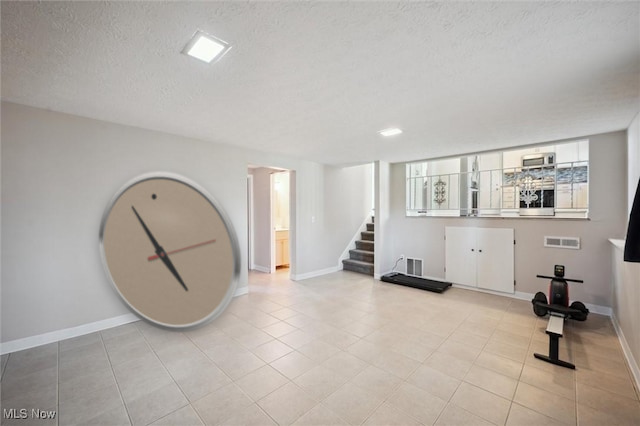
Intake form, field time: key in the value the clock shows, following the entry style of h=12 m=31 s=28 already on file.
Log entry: h=4 m=55 s=13
